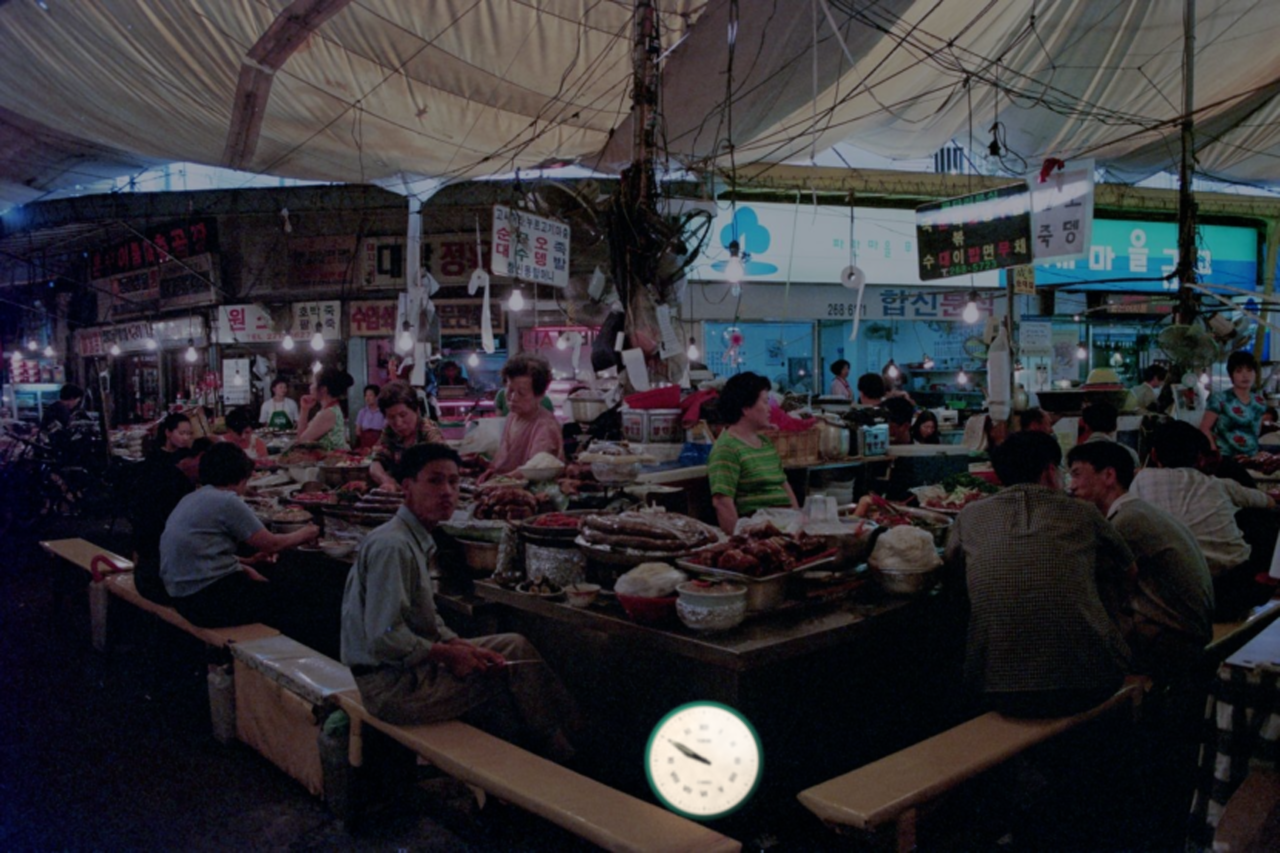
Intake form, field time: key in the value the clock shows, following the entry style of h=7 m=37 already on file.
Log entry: h=9 m=50
